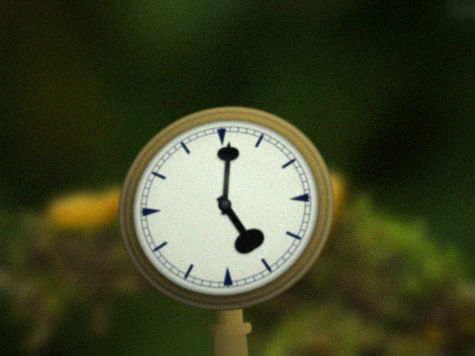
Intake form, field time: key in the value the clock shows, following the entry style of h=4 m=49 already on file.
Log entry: h=5 m=1
